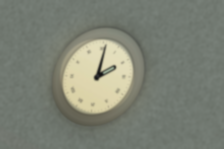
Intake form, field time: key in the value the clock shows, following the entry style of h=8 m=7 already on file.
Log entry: h=2 m=1
